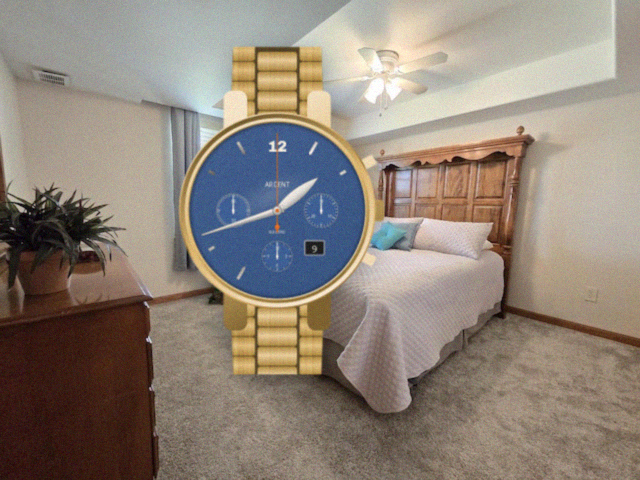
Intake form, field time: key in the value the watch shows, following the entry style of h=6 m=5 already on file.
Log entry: h=1 m=42
